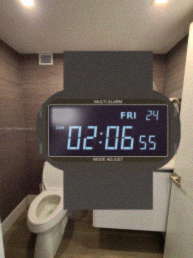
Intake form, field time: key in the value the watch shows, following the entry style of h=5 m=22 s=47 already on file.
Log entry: h=2 m=6 s=55
